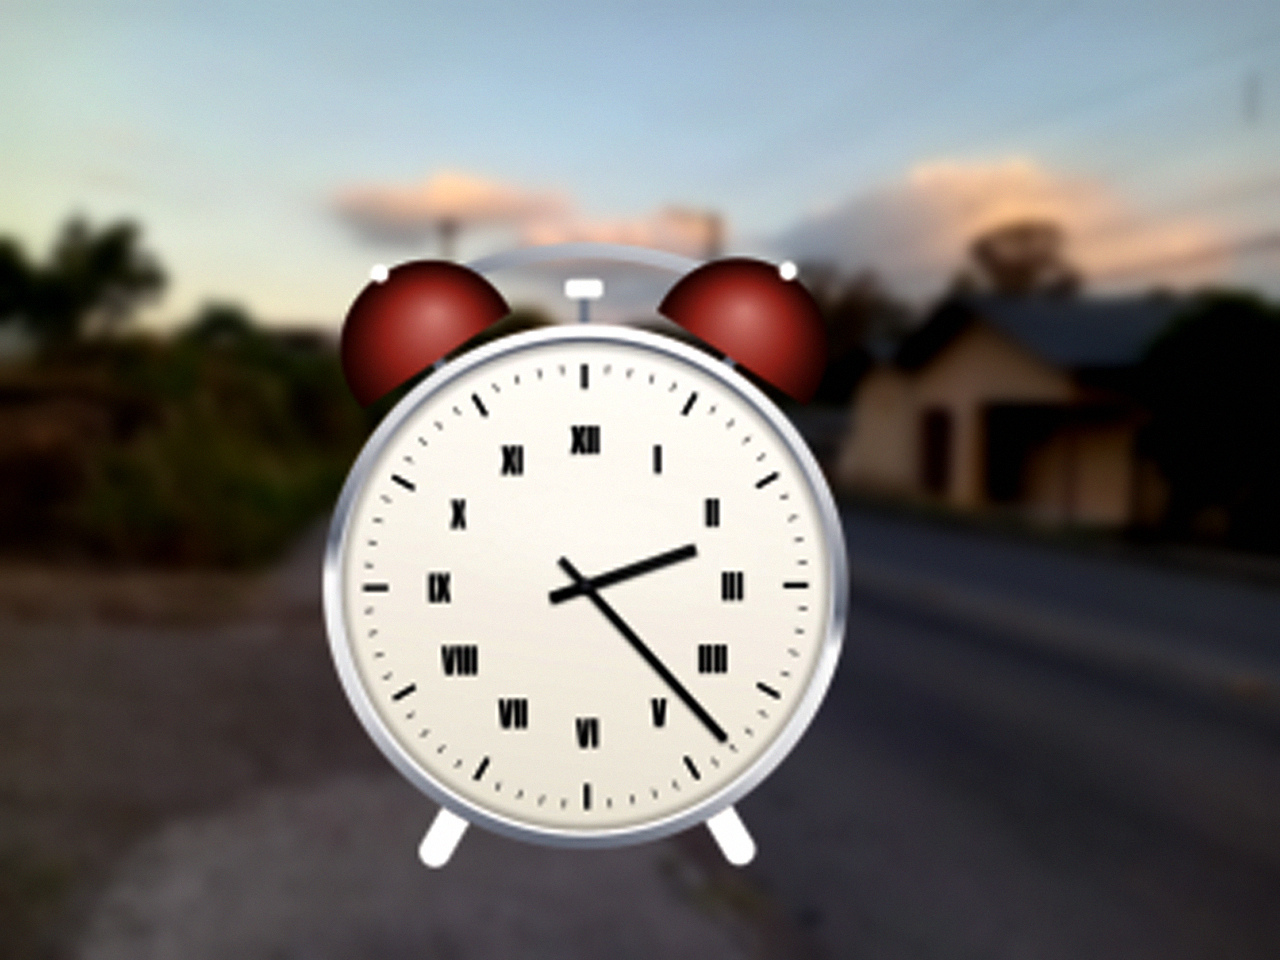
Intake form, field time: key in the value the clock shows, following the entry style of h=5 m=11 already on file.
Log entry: h=2 m=23
